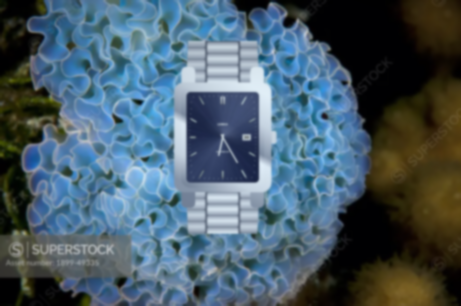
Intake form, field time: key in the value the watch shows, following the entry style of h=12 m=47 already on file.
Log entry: h=6 m=25
